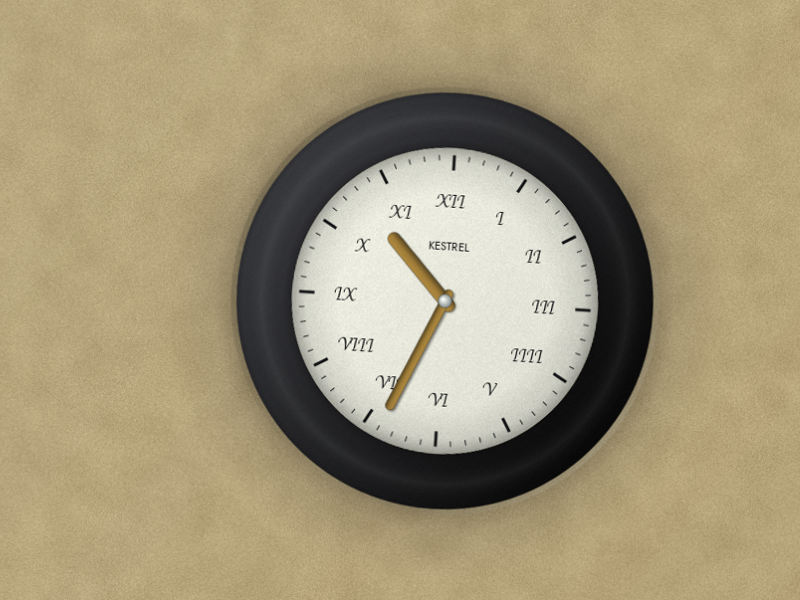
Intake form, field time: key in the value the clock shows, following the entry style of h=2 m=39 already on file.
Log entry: h=10 m=34
